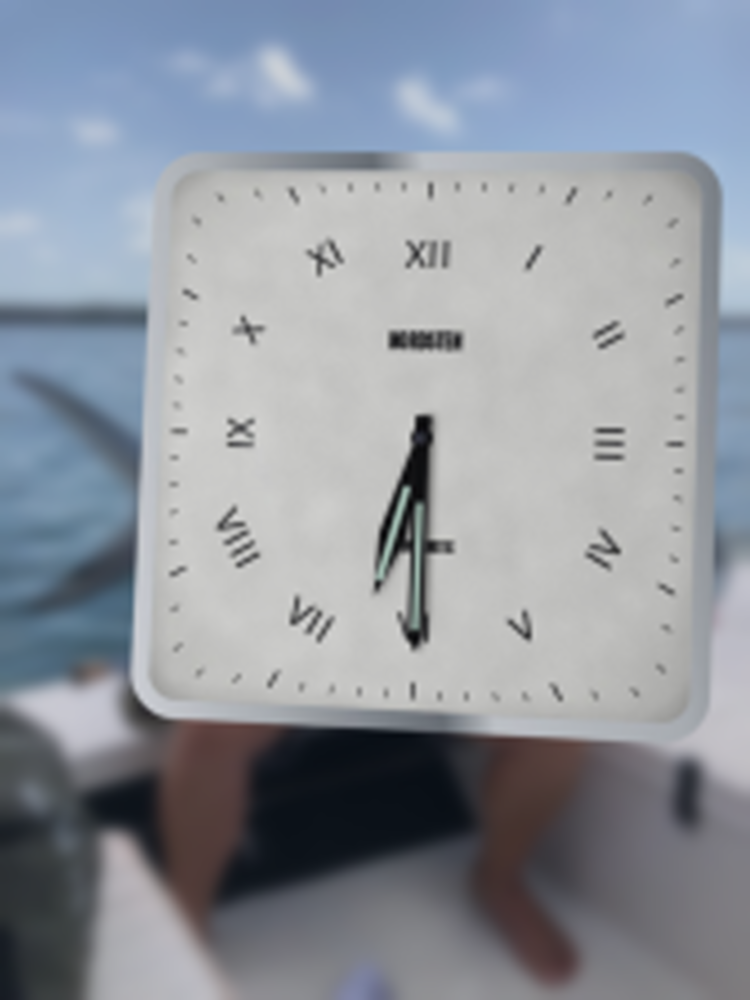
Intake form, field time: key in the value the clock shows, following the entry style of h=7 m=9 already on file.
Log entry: h=6 m=30
